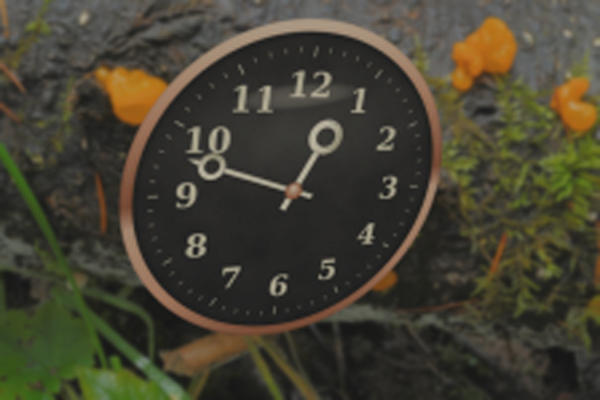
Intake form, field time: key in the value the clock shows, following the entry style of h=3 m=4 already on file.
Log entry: h=12 m=48
